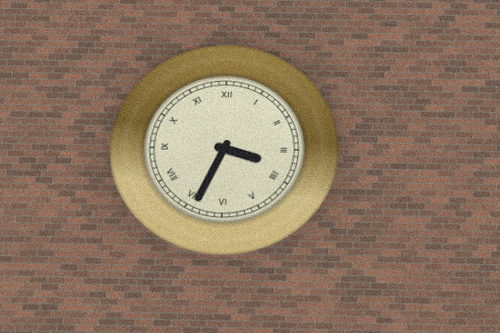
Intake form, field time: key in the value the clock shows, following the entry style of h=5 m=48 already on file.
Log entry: h=3 m=34
